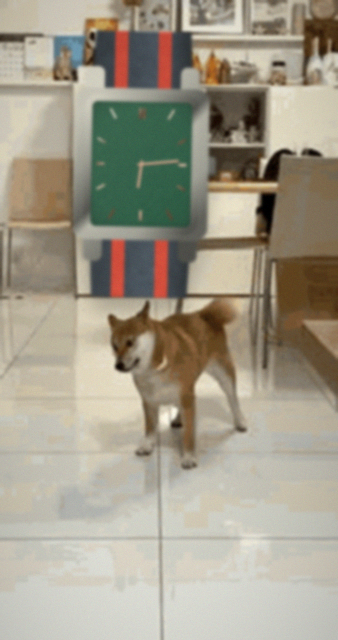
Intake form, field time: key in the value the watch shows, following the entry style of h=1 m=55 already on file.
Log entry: h=6 m=14
